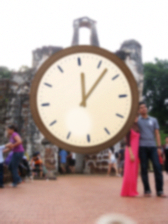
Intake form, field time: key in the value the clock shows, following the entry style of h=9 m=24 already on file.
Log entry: h=12 m=7
